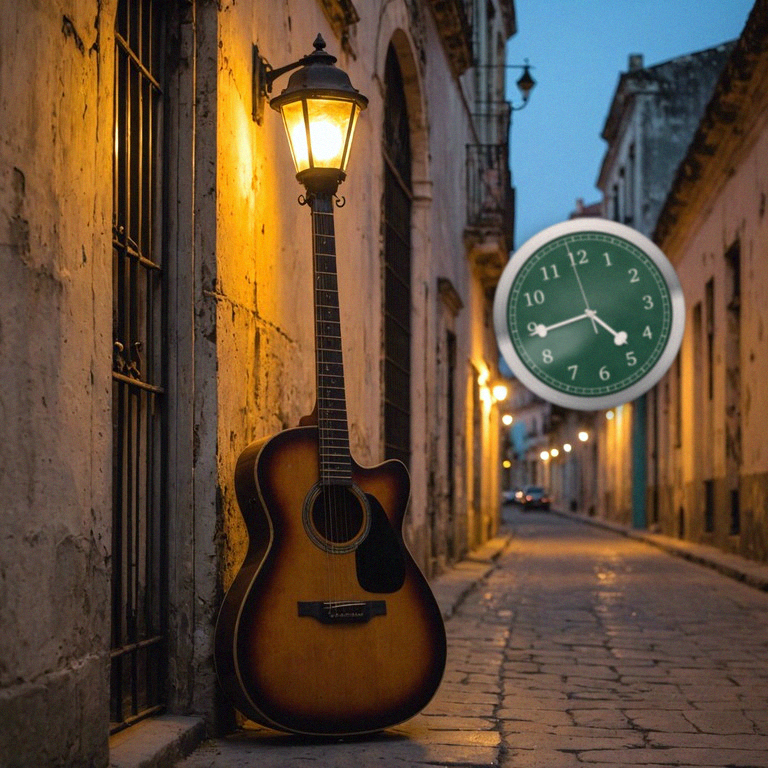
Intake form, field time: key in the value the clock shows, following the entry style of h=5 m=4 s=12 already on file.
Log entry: h=4 m=43 s=59
